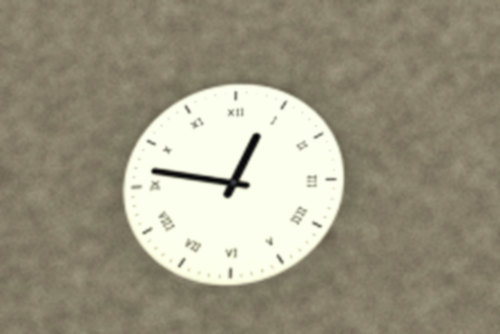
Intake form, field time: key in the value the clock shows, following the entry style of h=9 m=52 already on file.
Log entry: h=12 m=47
